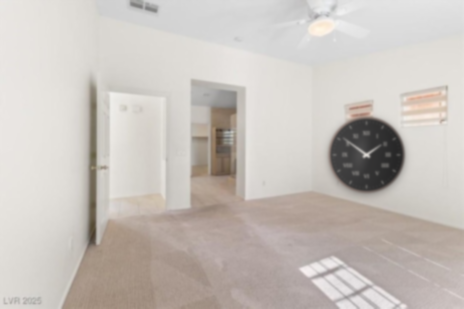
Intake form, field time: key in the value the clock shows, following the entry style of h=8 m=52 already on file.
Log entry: h=1 m=51
